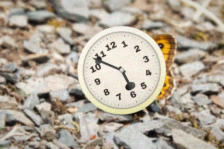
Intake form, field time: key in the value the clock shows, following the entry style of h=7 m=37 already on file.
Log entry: h=5 m=53
